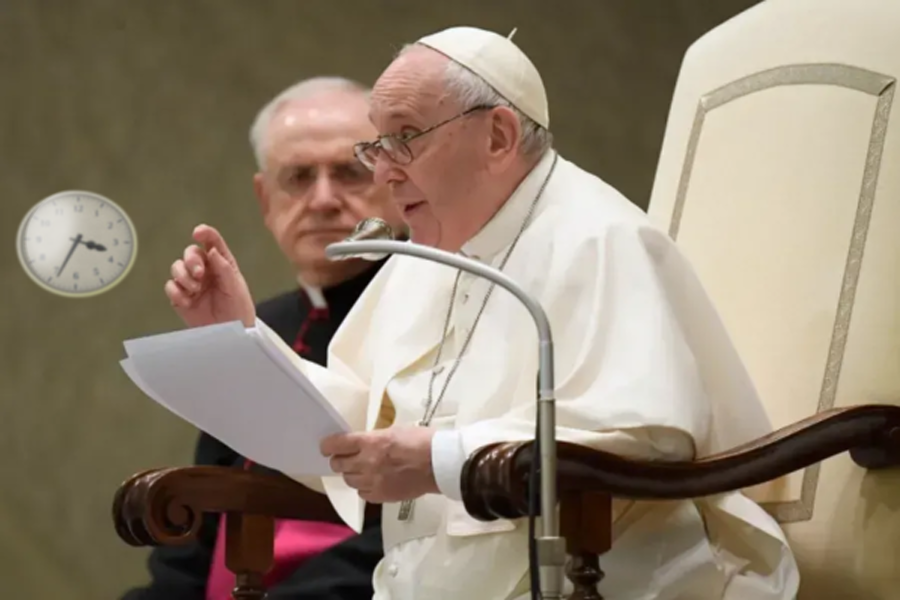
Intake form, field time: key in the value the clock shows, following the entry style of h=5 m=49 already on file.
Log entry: h=3 m=34
